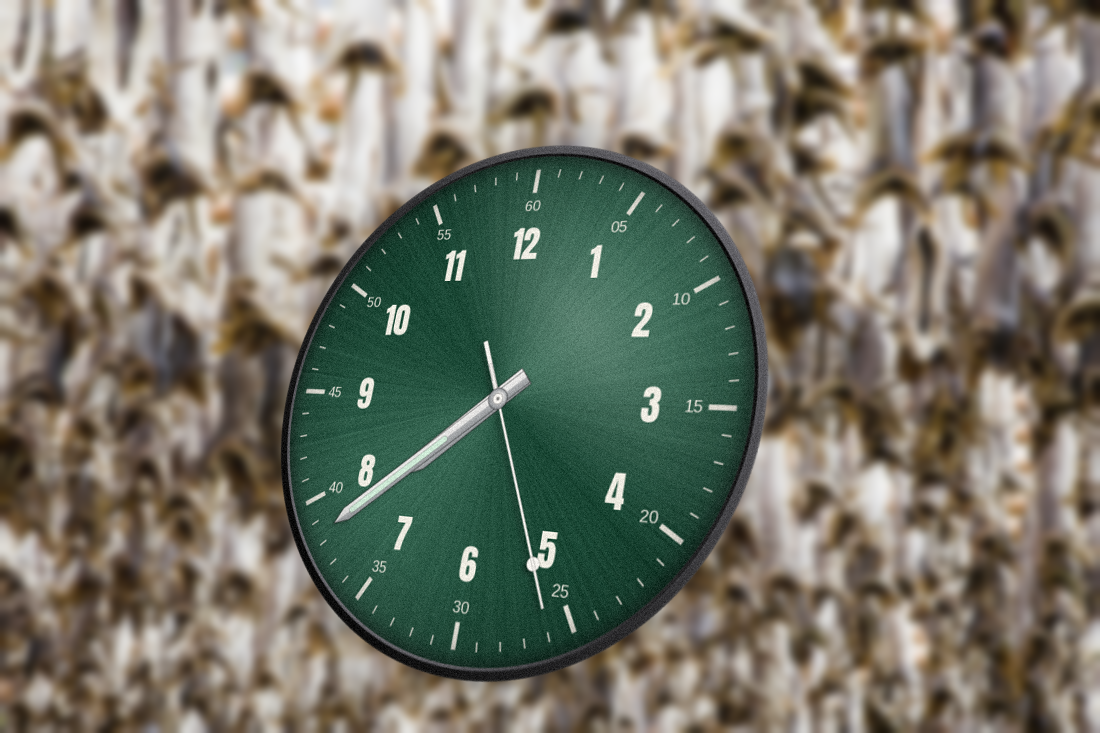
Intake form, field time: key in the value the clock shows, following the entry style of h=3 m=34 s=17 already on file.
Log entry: h=7 m=38 s=26
